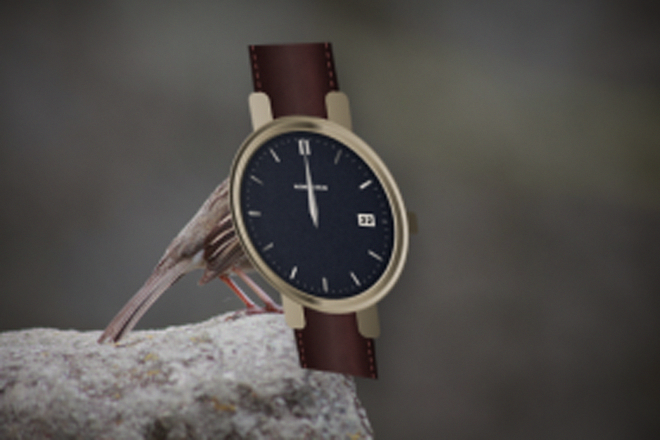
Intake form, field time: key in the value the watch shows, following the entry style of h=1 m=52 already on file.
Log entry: h=12 m=0
